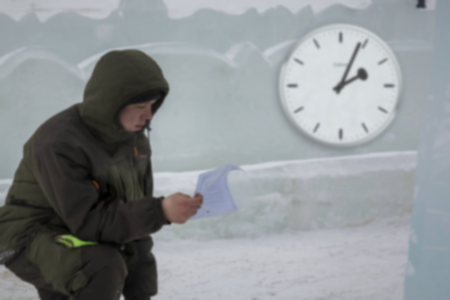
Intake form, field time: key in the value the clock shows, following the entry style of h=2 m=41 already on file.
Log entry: h=2 m=4
